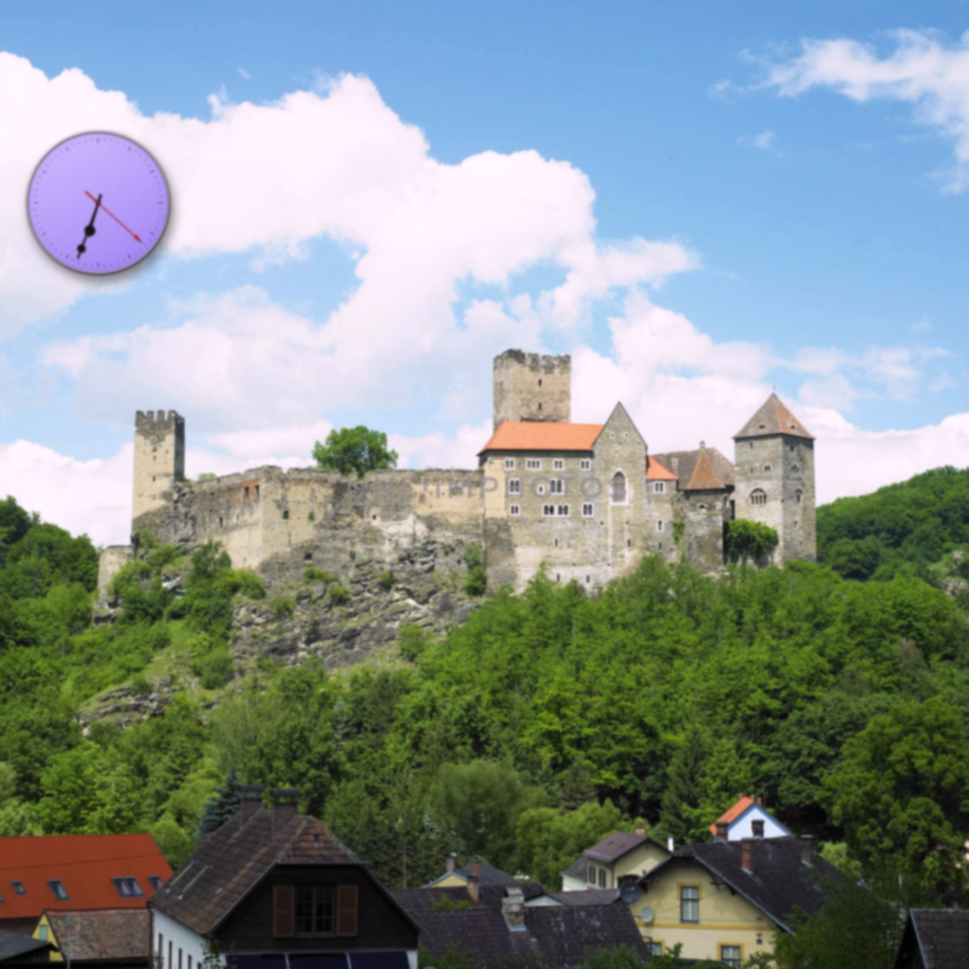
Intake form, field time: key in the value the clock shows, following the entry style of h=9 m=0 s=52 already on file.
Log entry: h=6 m=33 s=22
